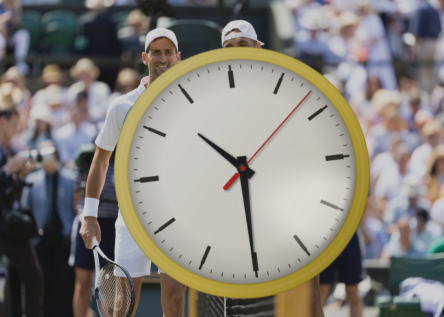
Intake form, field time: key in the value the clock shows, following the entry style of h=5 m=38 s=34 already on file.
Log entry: h=10 m=30 s=8
